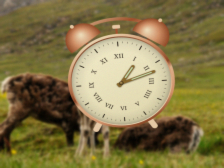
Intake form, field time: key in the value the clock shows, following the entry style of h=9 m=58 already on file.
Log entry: h=1 m=12
